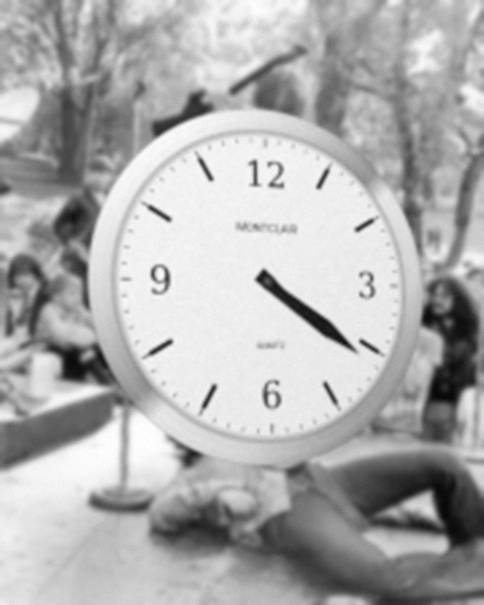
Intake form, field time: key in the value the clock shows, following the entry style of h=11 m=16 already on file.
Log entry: h=4 m=21
